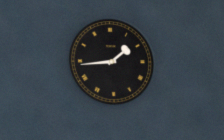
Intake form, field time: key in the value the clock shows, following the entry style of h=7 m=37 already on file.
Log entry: h=1 m=44
